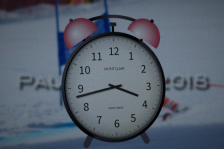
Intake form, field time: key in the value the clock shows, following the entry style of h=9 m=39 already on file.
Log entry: h=3 m=43
